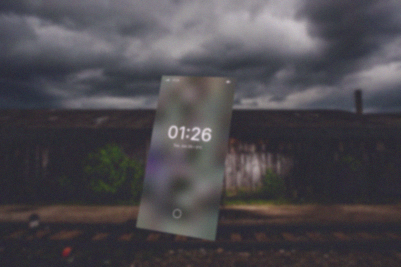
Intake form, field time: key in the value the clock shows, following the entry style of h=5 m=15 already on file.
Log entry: h=1 m=26
